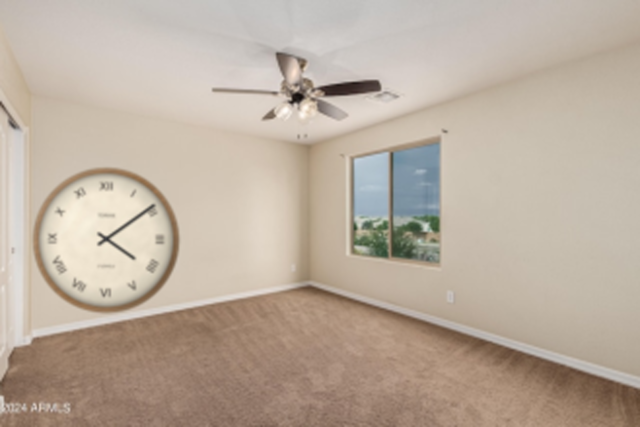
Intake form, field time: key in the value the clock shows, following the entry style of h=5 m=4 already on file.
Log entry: h=4 m=9
